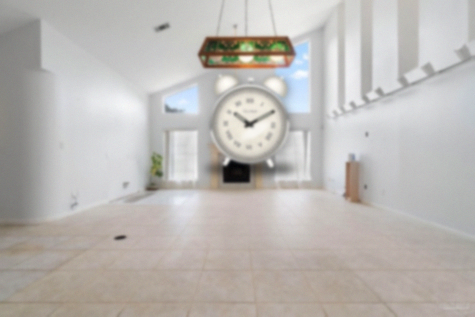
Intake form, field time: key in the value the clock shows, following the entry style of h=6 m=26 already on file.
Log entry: h=10 m=10
